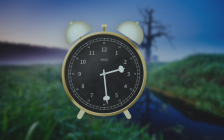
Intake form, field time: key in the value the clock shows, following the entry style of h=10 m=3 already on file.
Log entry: h=2 m=29
